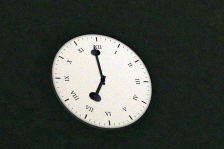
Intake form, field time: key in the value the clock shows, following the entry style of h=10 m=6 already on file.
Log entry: h=6 m=59
